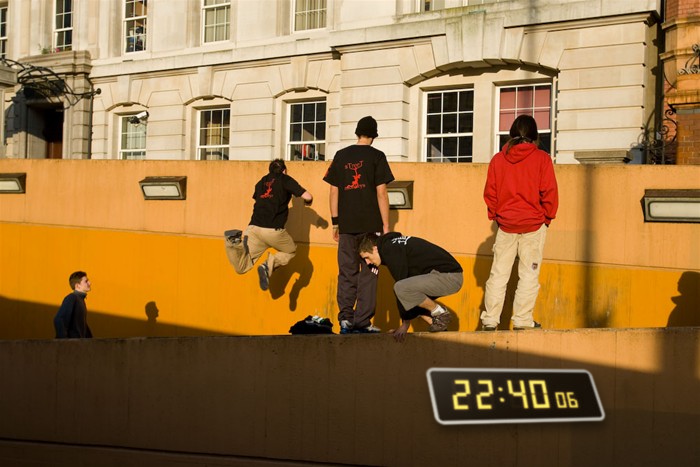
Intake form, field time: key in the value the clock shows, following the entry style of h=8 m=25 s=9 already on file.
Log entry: h=22 m=40 s=6
